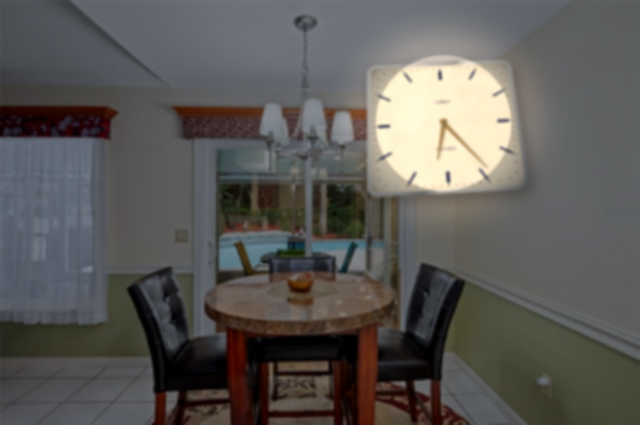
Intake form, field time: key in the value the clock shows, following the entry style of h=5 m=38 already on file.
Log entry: h=6 m=24
